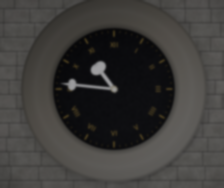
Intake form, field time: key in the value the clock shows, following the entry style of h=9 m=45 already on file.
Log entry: h=10 m=46
